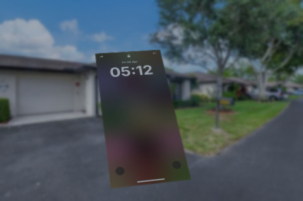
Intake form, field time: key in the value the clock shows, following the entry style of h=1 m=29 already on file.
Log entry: h=5 m=12
